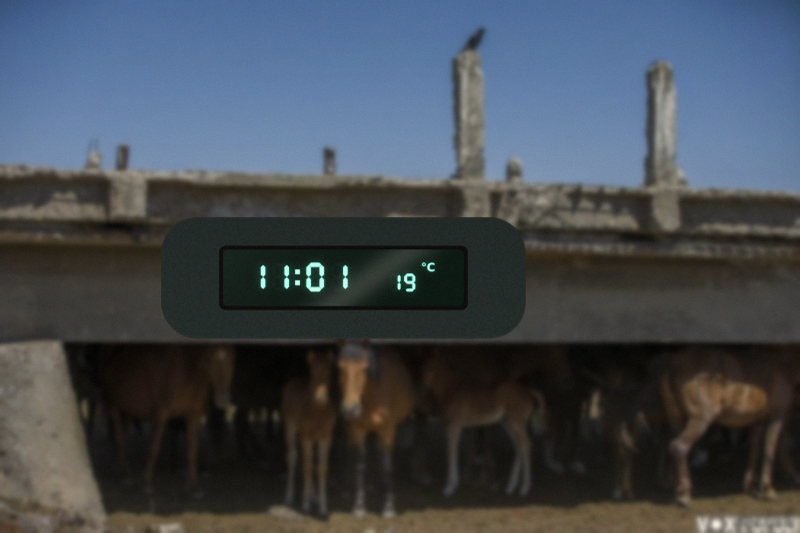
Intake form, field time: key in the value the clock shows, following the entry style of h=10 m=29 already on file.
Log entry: h=11 m=1
